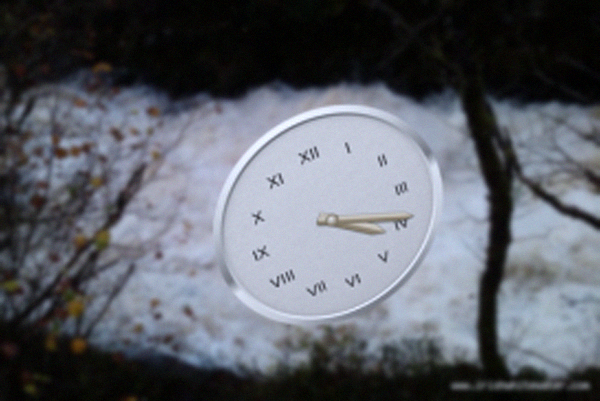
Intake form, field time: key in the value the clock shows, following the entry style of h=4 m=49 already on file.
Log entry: h=4 m=19
